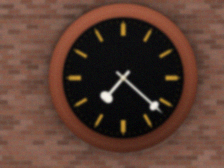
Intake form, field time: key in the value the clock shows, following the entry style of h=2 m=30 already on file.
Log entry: h=7 m=22
